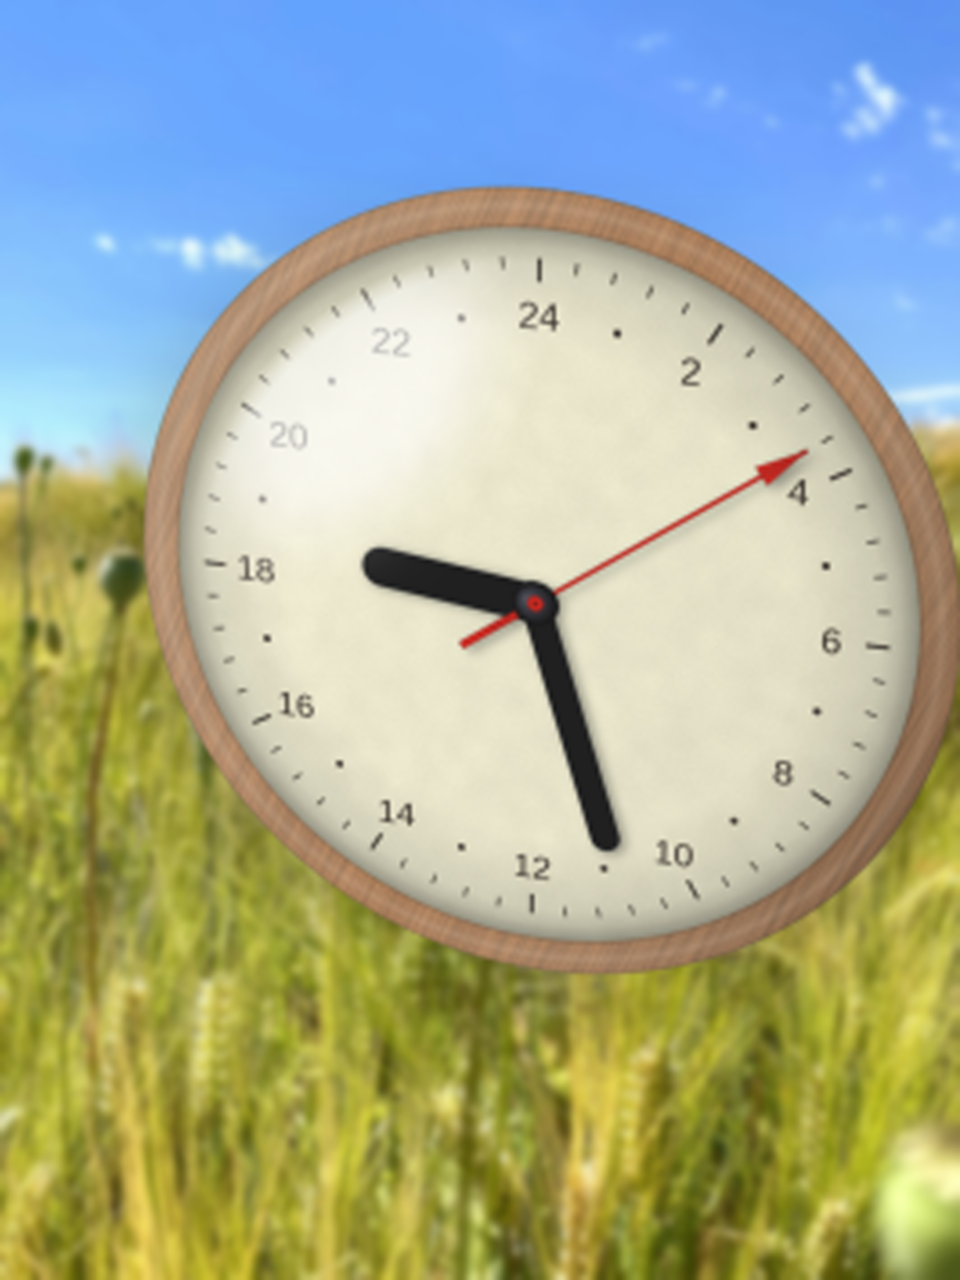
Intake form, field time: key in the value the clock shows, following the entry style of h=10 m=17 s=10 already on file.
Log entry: h=18 m=27 s=9
